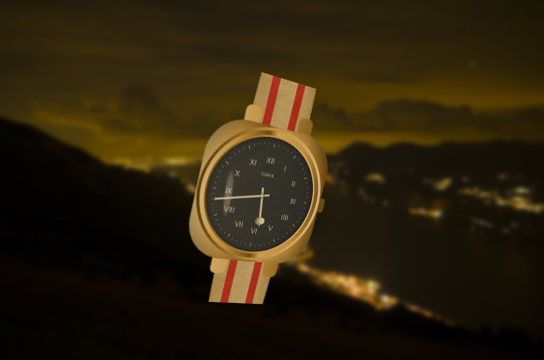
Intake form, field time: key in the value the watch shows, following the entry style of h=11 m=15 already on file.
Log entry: h=5 m=43
